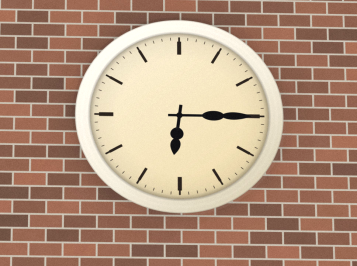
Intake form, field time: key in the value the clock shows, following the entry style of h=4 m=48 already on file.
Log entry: h=6 m=15
